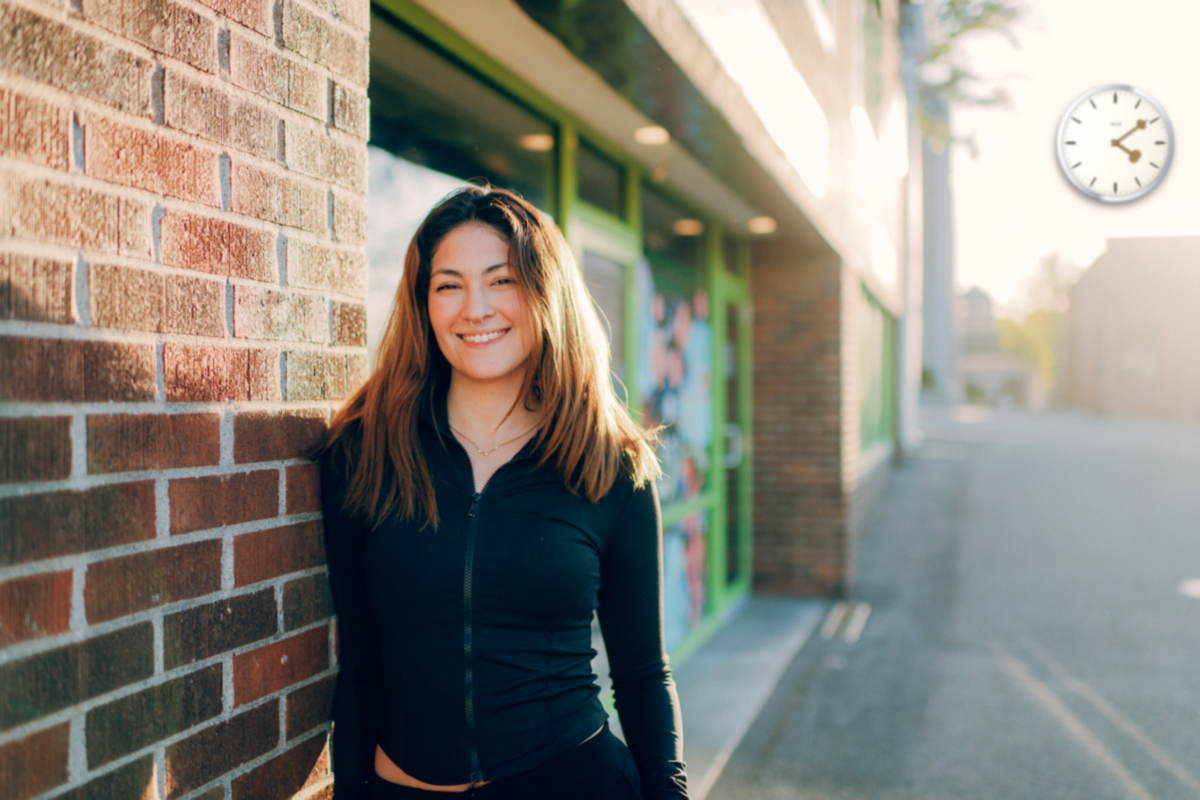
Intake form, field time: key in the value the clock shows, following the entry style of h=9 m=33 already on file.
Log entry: h=4 m=9
